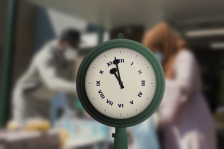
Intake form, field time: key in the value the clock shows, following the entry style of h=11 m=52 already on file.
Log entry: h=10 m=58
